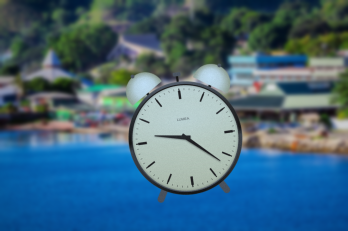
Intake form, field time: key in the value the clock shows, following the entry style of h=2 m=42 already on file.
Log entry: h=9 m=22
